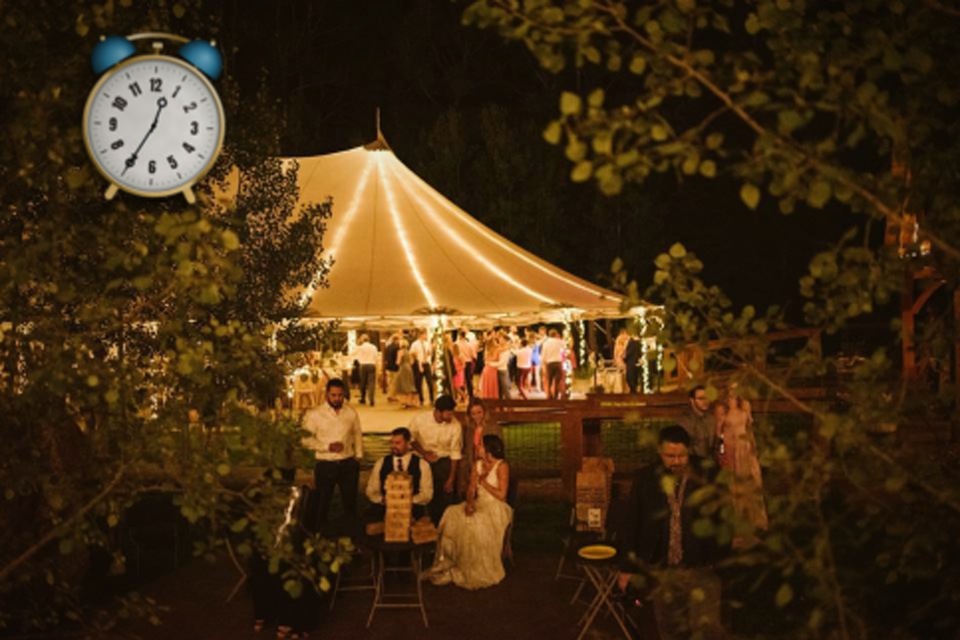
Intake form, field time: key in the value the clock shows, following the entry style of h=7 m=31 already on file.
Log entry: h=12 m=35
